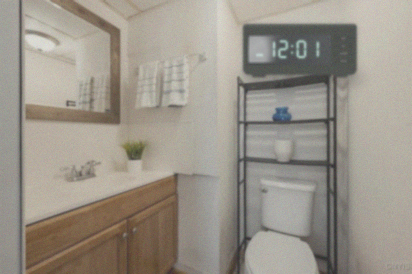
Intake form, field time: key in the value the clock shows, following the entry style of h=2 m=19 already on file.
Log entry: h=12 m=1
